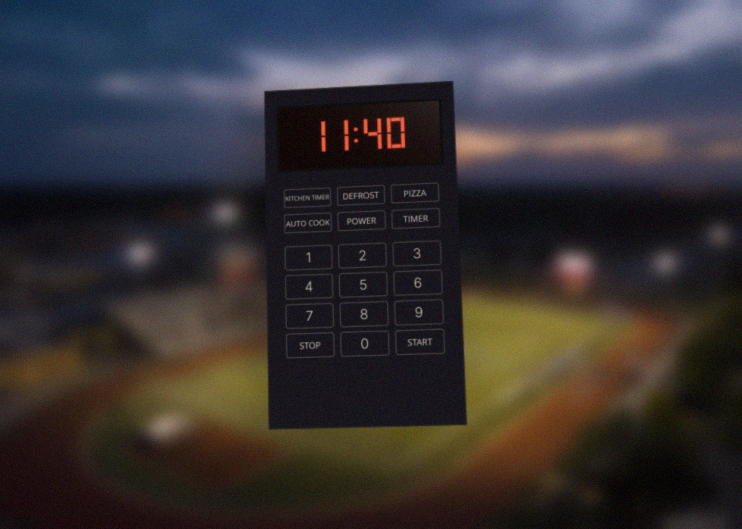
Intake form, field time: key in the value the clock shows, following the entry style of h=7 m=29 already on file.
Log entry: h=11 m=40
